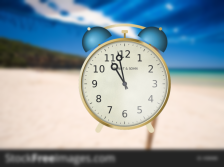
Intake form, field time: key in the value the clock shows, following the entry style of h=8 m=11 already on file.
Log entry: h=10 m=58
